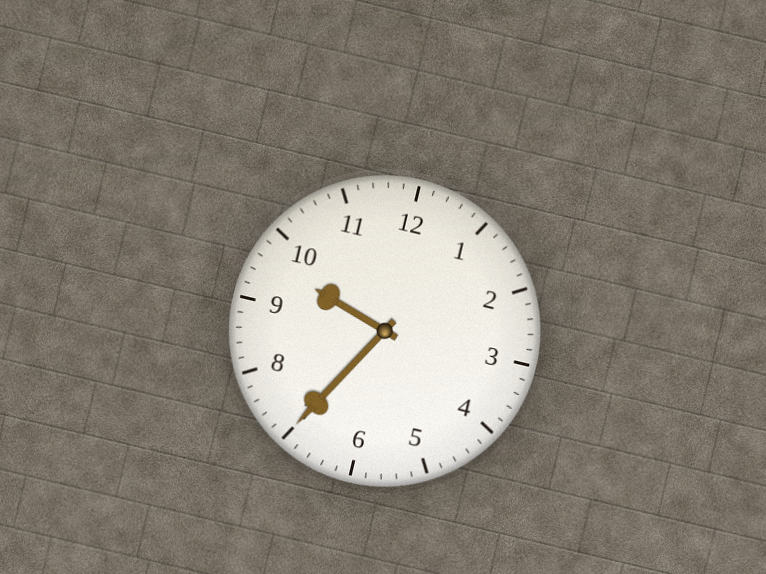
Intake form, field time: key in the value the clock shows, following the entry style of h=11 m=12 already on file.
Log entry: h=9 m=35
